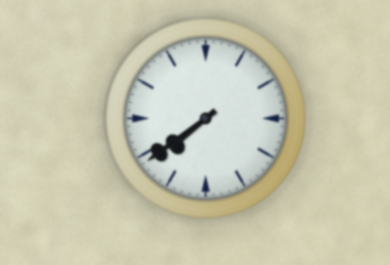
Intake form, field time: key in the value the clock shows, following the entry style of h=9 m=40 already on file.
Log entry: h=7 m=39
